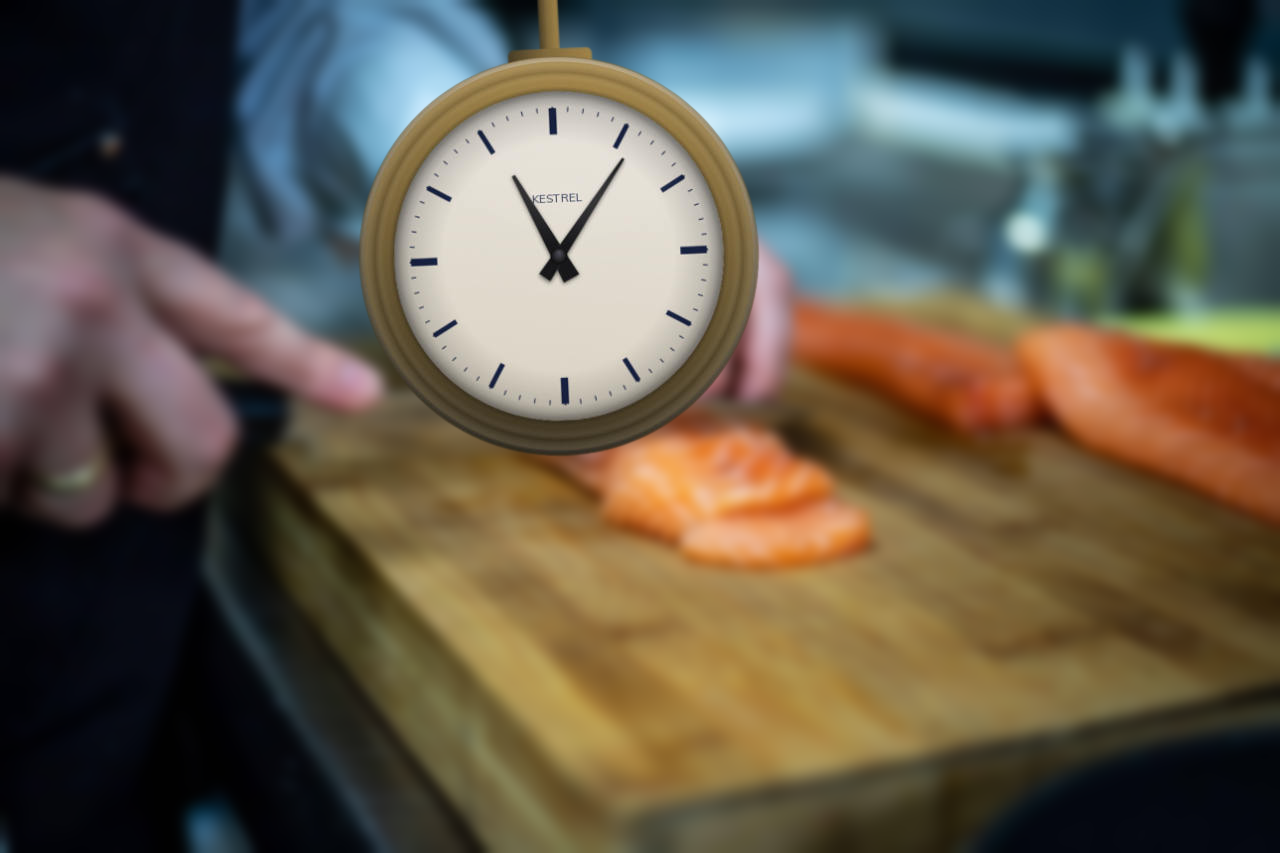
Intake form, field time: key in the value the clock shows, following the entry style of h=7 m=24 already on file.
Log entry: h=11 m=6
